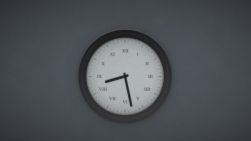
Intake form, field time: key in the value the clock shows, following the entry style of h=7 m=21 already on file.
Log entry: h=8 m=28
